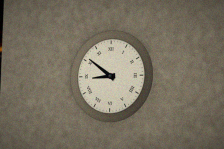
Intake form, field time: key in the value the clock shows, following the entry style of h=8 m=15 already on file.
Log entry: h=8 m=51
